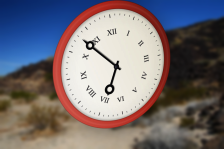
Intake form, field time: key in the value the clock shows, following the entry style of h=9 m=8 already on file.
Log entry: h=6 m=53
